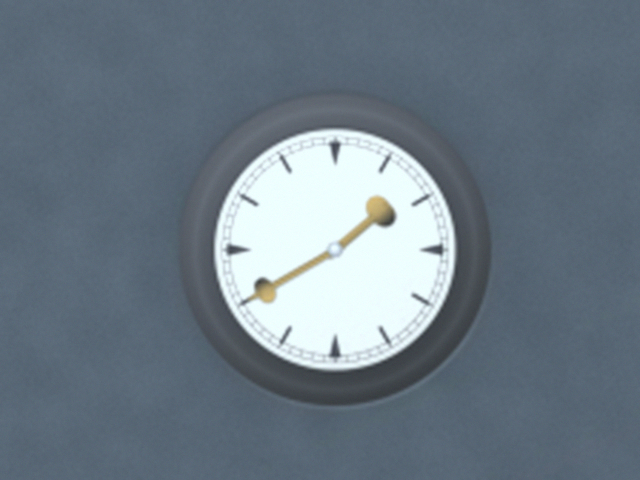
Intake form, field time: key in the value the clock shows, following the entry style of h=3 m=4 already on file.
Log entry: h=1 m=40
